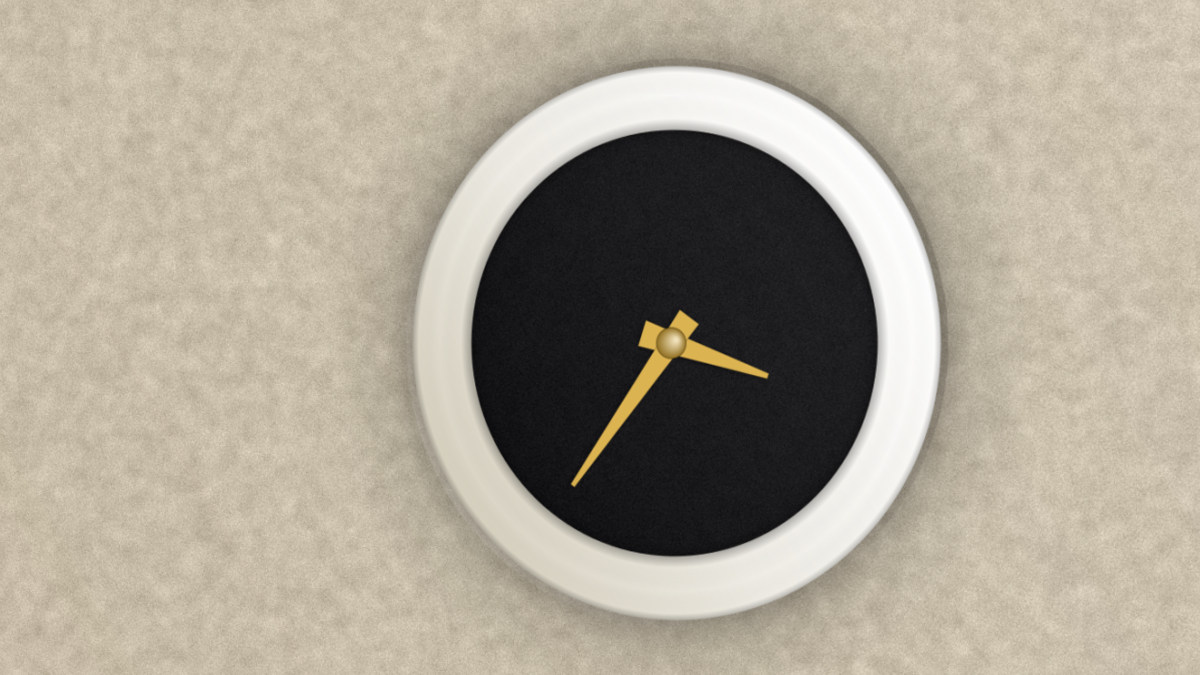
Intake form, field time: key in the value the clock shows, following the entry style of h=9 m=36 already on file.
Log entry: h=3 m=36
